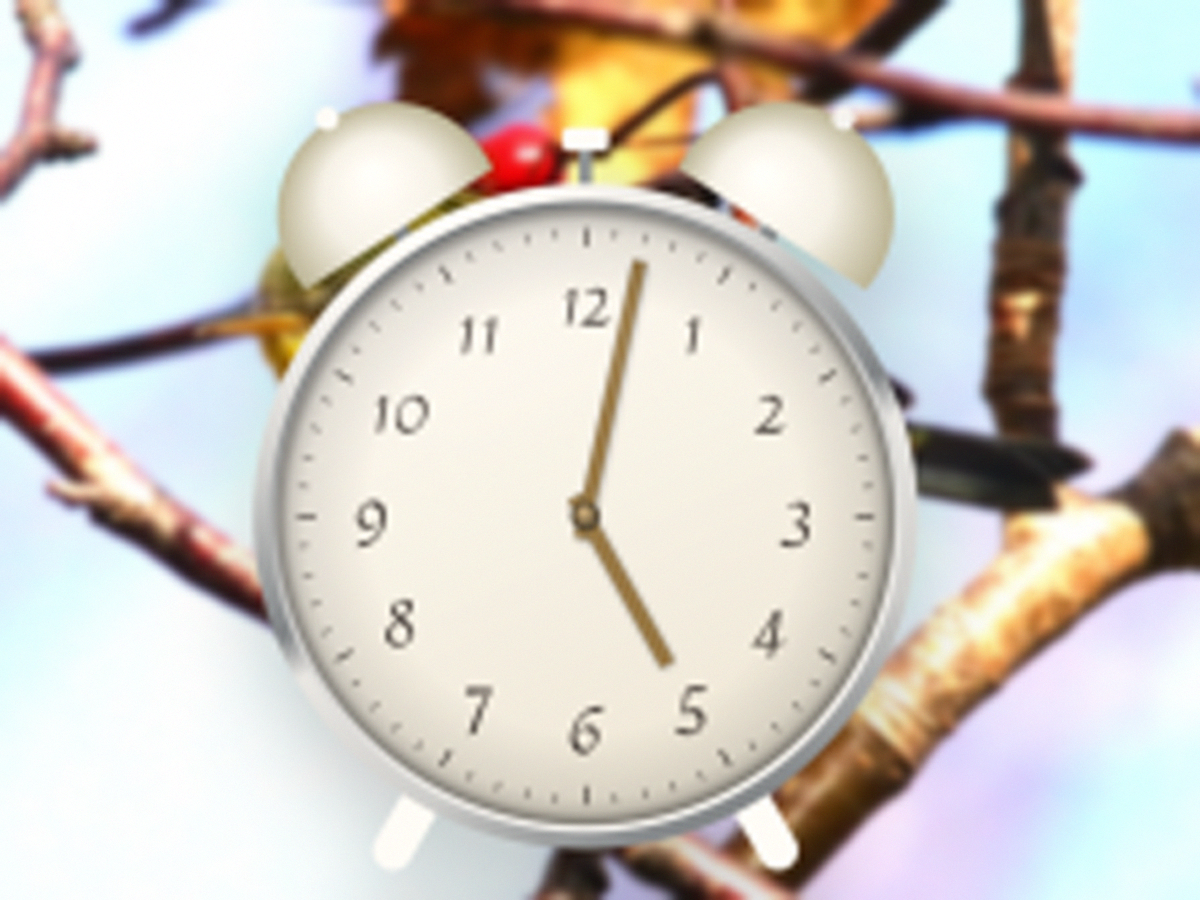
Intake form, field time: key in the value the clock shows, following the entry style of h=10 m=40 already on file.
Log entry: h=5 m=2
